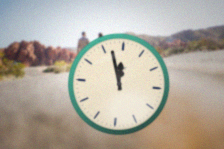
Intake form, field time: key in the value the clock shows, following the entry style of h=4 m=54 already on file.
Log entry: h=11 m=57
